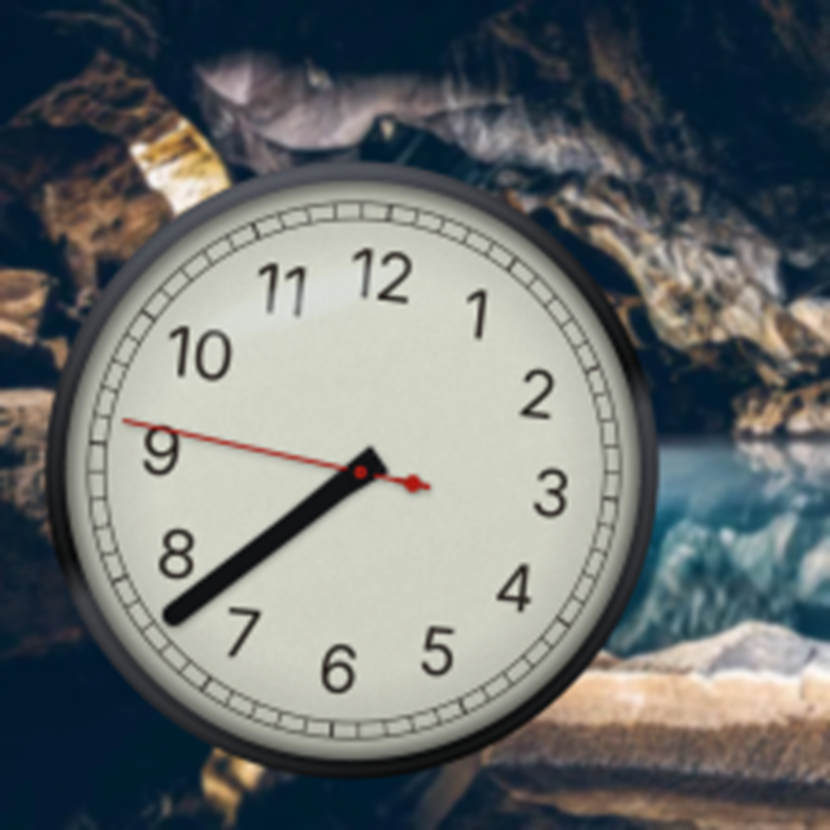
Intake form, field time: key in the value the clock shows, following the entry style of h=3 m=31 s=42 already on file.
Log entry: h=7 m=37 s=46
